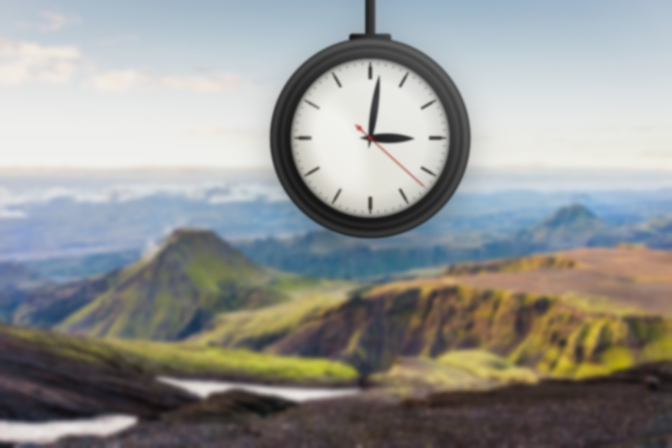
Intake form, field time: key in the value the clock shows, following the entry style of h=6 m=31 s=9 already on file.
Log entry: h=3 m=1 s=22
